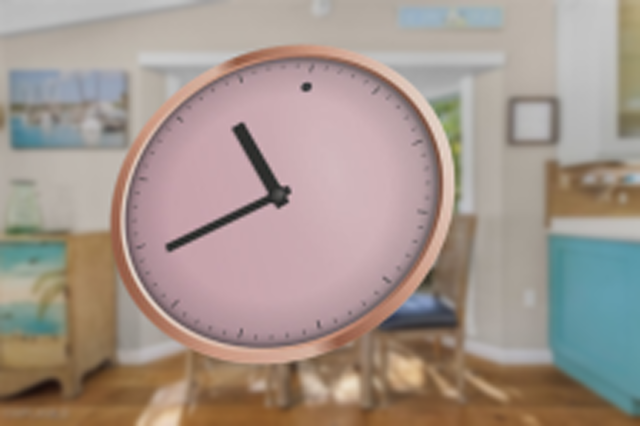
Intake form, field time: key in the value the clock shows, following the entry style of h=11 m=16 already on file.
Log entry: h=10 m=39
